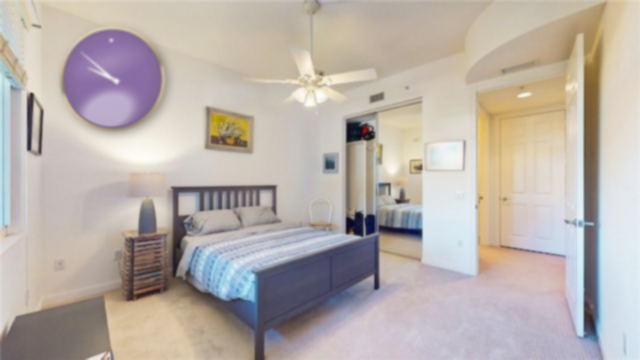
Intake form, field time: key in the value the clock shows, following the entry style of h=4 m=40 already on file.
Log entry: h=9 m=52
